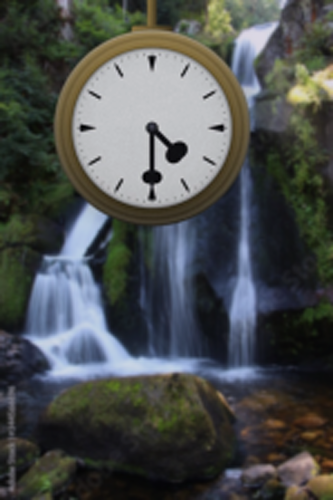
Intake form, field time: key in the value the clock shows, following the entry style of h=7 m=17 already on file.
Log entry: h=4 m=30
